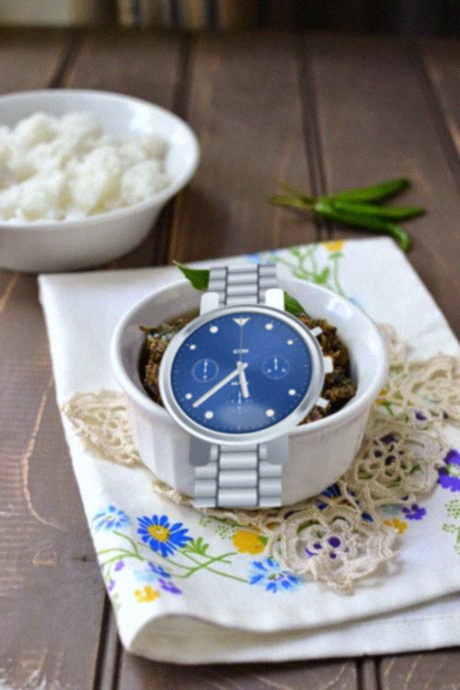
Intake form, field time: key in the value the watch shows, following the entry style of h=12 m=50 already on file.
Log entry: h=5 m=38
